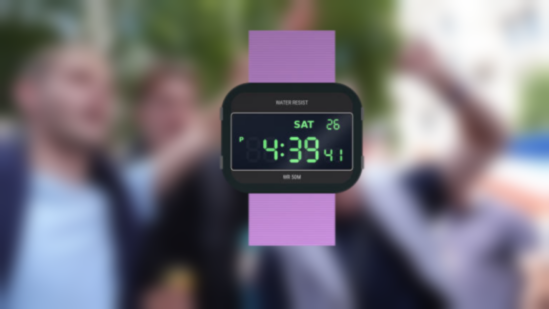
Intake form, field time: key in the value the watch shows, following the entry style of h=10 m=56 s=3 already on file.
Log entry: h=4 m=39 s=41
